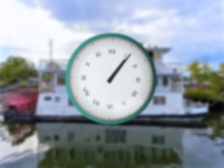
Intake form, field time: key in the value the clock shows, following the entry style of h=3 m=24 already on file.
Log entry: h=1 m=6
